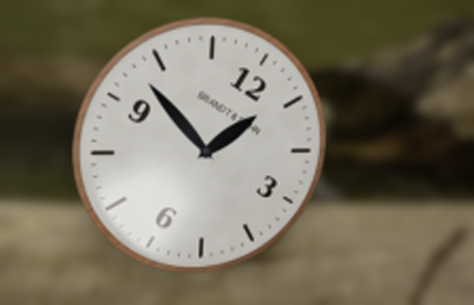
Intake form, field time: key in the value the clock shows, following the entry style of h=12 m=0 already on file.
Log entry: h=12 m=48
